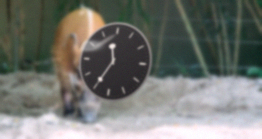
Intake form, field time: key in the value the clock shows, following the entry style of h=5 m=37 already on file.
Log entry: h=11 m=35
